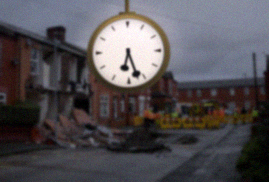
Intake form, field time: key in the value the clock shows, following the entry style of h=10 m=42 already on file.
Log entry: h=6 m=27
